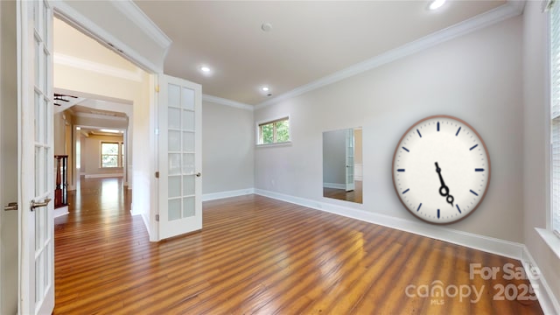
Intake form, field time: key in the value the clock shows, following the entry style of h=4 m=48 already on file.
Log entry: h=5 m=26
